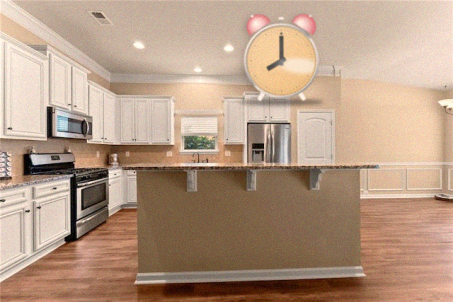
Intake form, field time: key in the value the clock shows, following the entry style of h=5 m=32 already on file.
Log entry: h=8 m=0
